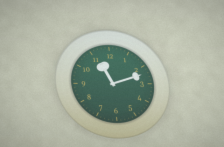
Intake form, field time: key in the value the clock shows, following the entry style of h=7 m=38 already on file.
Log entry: h=11 m=12
